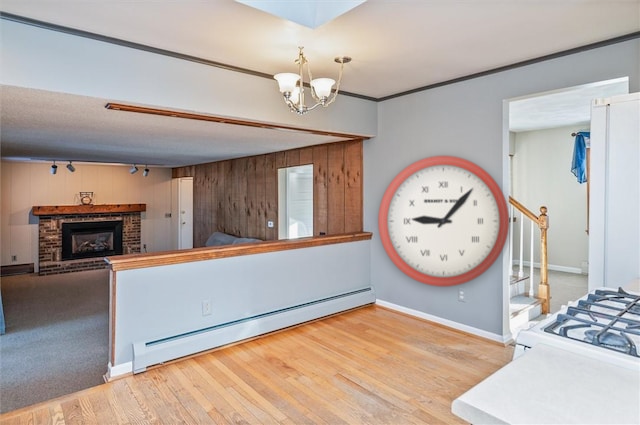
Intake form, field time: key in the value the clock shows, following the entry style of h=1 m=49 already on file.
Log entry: h=9 m=7
